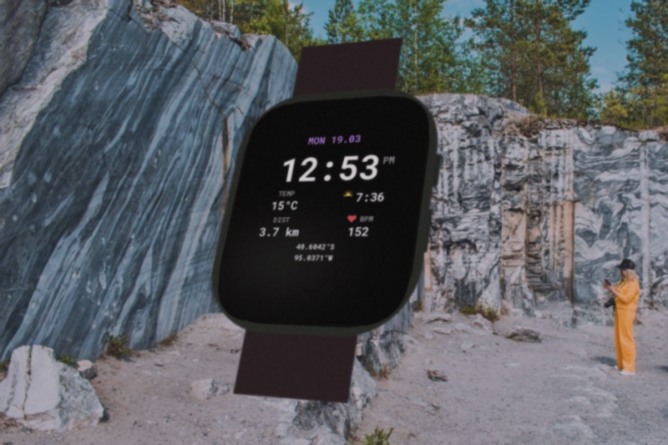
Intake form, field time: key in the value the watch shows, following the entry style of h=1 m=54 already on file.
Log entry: h=12 m=53
